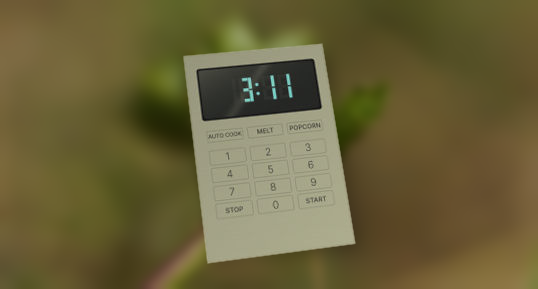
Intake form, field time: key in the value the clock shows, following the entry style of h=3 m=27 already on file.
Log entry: h=3 m=11
